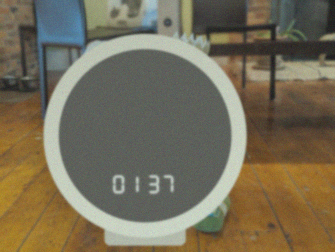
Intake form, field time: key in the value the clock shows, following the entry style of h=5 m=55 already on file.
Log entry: h=1 m=37
